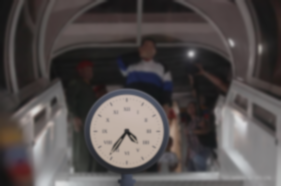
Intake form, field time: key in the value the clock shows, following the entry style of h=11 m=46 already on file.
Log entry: h=4 m=36
